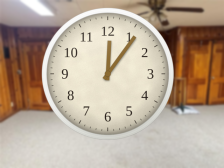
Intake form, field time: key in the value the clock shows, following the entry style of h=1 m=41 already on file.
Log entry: h=12 m=6
